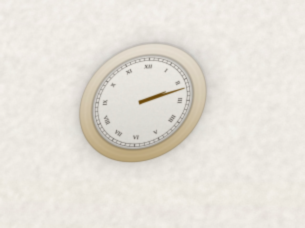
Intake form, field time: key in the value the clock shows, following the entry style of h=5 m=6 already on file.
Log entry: h=2 m=12
